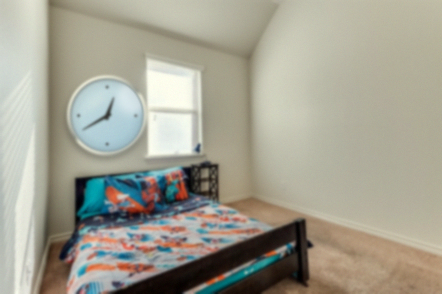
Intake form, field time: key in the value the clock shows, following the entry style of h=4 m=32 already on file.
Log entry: h=12 m=40
